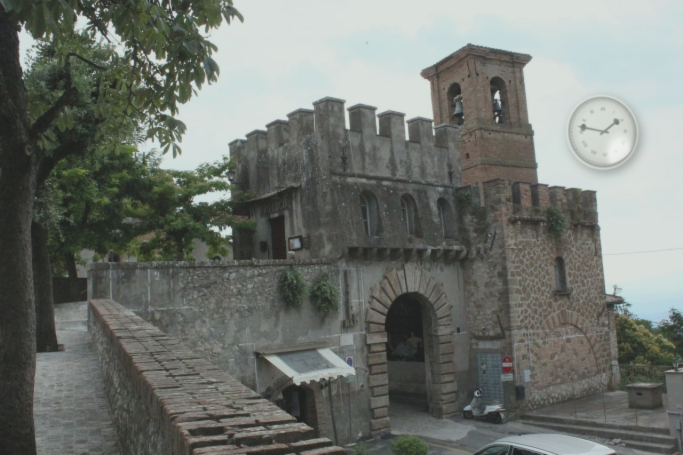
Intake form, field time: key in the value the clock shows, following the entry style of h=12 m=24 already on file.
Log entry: h=1 m=47
